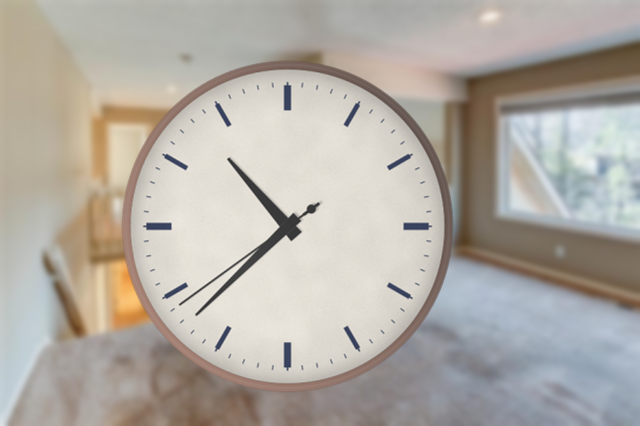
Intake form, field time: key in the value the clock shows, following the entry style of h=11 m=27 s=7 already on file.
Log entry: h=10 m=37 s=39
